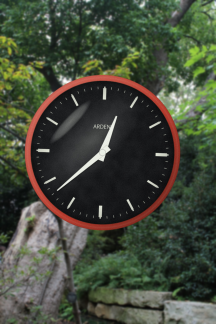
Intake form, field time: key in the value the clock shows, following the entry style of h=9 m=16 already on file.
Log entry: h=12 m=38
